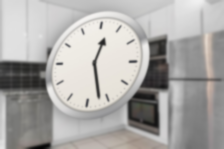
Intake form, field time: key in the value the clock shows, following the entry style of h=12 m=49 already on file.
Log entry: h=12 m=27
